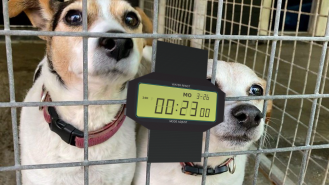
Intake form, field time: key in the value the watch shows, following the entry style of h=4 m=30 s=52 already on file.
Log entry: h=0 m=23 s=0
